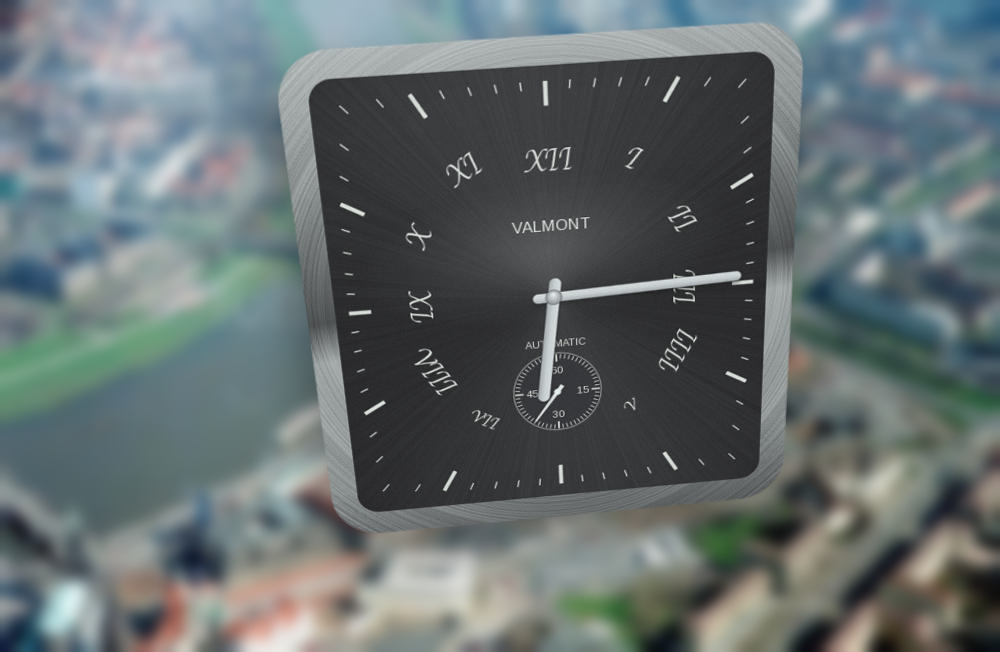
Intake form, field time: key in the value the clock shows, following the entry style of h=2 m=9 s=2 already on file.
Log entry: h=6 m=14 s=36
